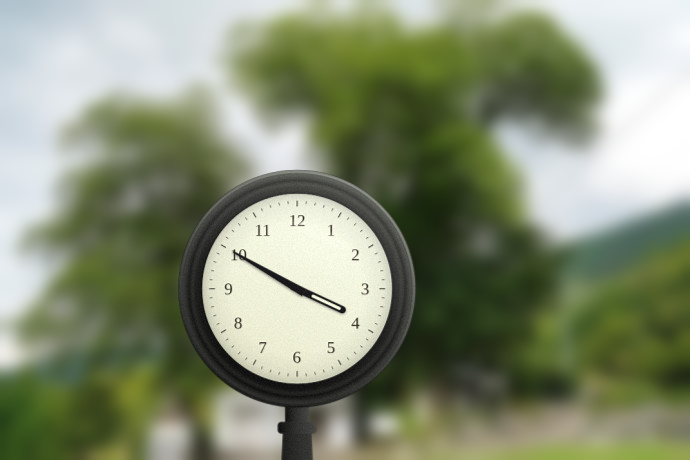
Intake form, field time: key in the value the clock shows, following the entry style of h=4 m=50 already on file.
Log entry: h=3 m=50
